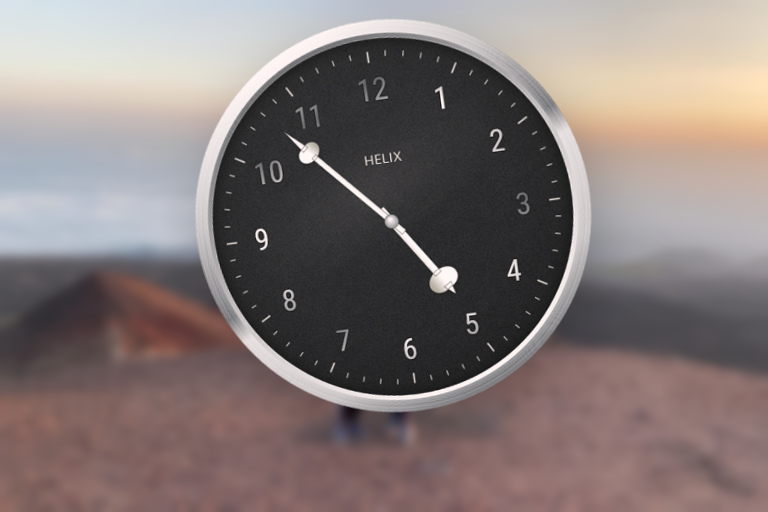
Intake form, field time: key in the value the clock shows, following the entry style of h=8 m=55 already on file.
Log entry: h=4 m=53
